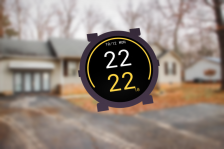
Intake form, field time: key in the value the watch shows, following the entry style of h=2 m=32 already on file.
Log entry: h=22 m=22
